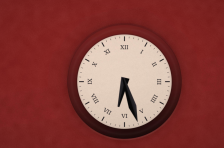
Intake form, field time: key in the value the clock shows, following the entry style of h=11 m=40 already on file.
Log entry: h=6 m=27
